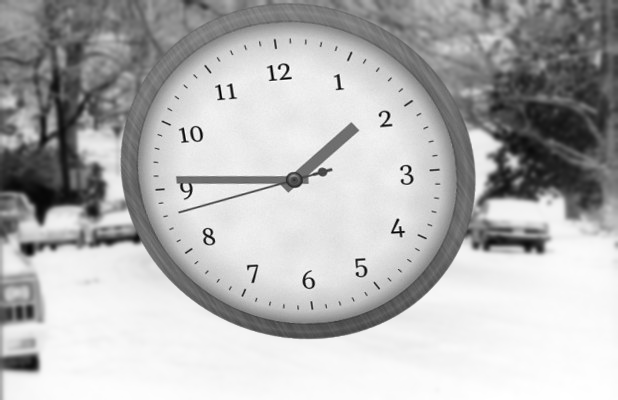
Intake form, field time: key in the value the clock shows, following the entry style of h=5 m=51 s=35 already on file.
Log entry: h=1 m=45 s=43
